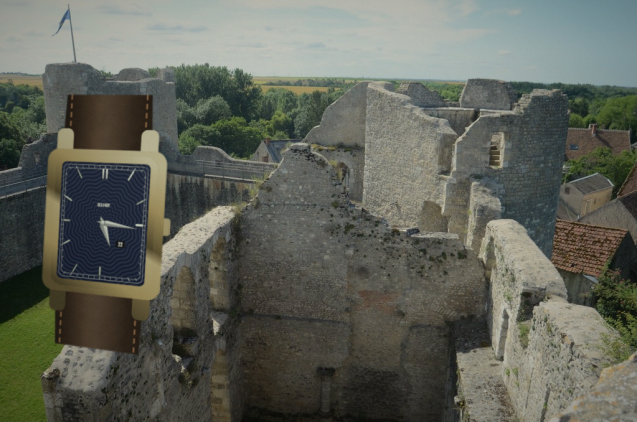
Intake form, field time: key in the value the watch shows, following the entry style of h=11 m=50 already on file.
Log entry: h=5 m=16
